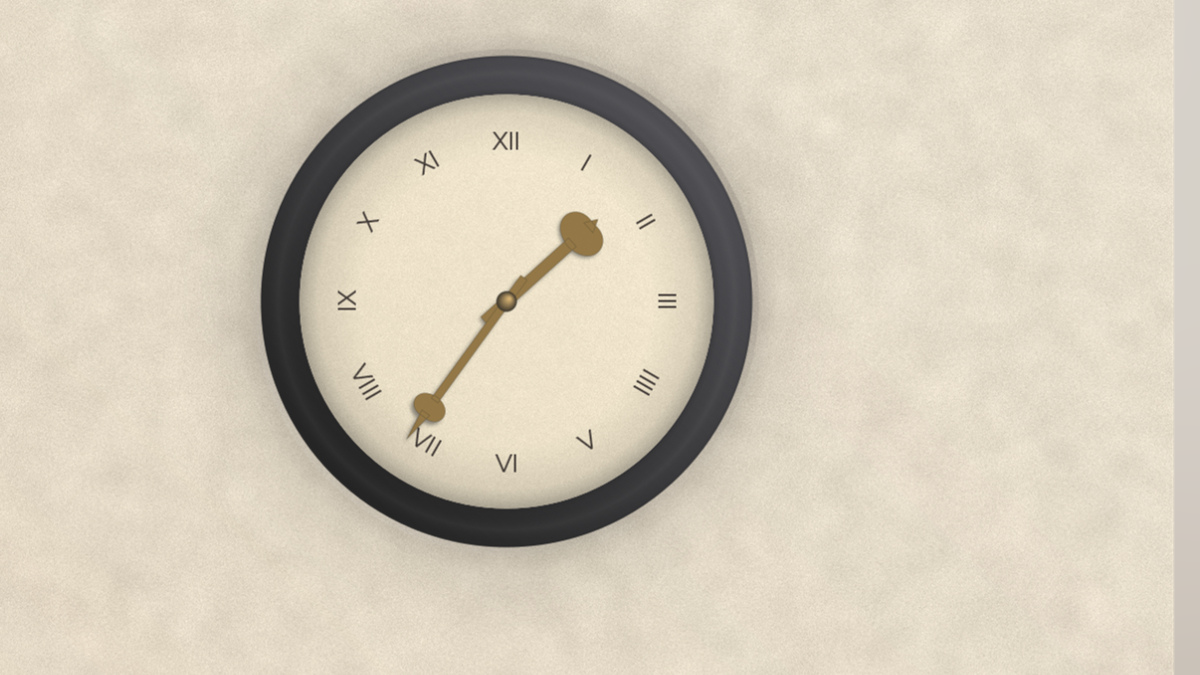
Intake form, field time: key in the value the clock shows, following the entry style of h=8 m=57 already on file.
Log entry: h=1 m=36
